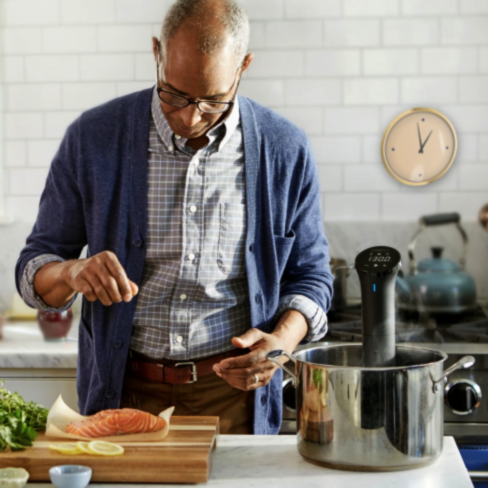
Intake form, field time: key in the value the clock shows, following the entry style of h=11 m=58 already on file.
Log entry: h=12 m=58
